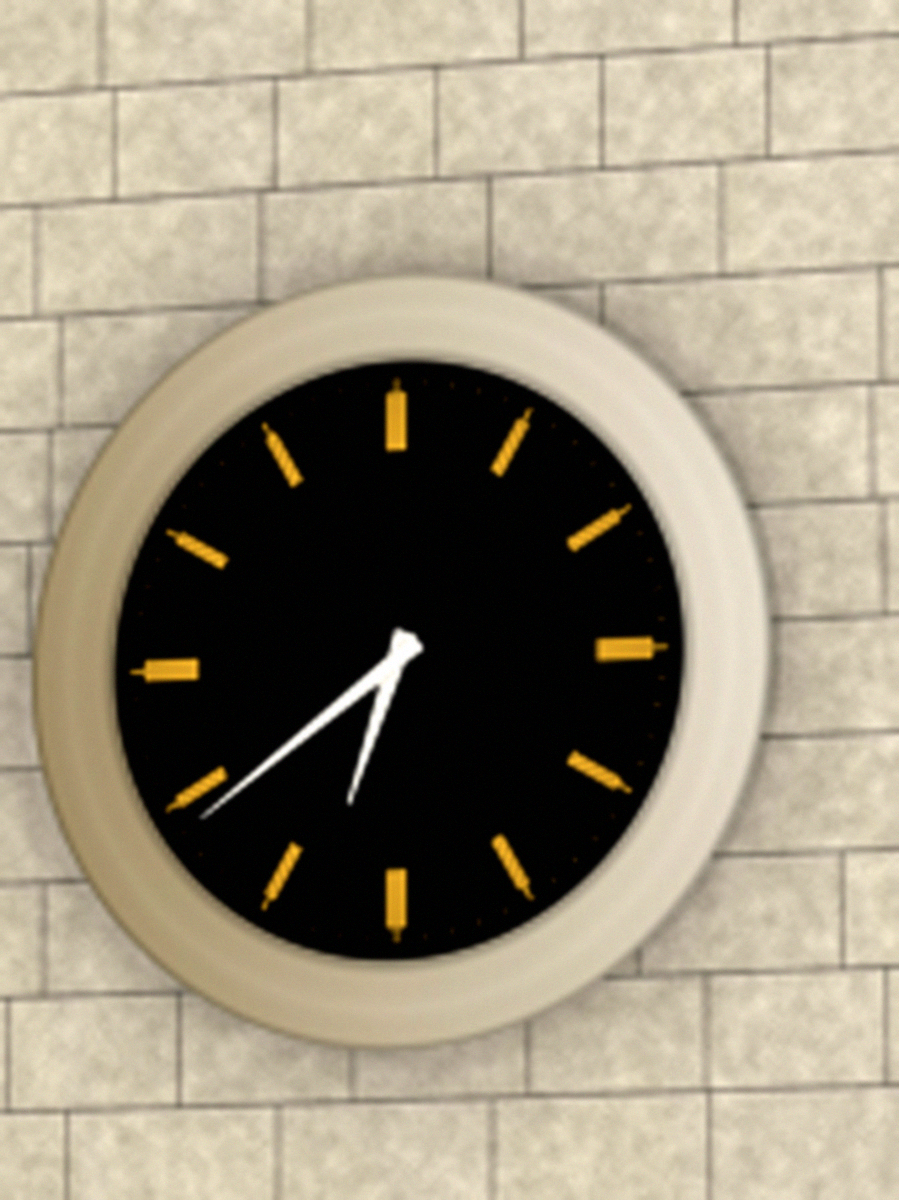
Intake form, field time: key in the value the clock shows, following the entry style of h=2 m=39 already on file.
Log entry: h=6 m=39
